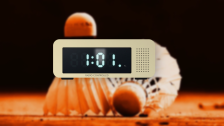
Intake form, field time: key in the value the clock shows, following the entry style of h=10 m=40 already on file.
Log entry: h=1 m=1
